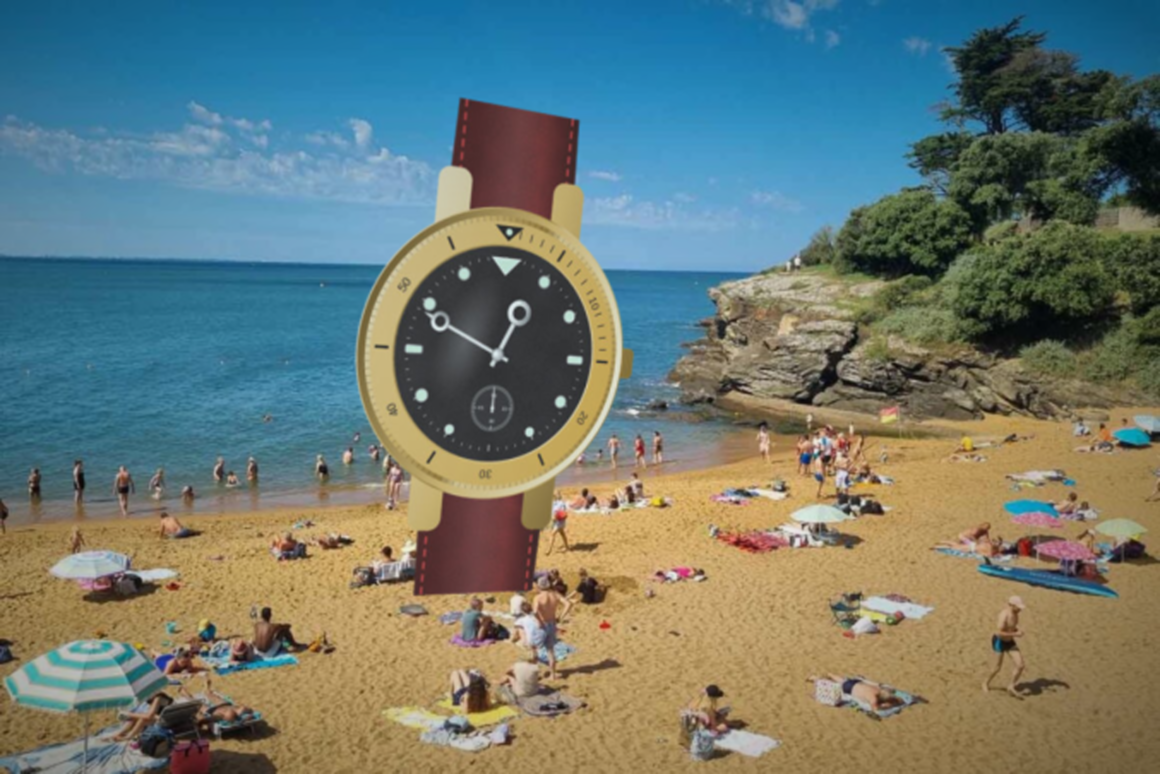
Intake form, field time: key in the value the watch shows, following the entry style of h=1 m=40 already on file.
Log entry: h=12 m=49
